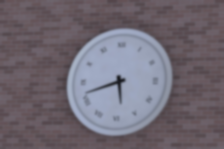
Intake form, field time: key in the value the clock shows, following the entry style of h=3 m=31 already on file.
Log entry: h=5 m=42
